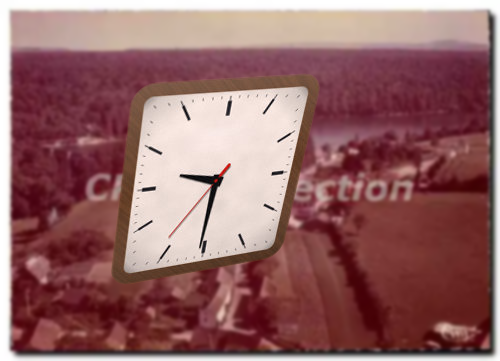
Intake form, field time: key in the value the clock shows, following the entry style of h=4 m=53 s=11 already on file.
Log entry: h=9 m=30 s=36
